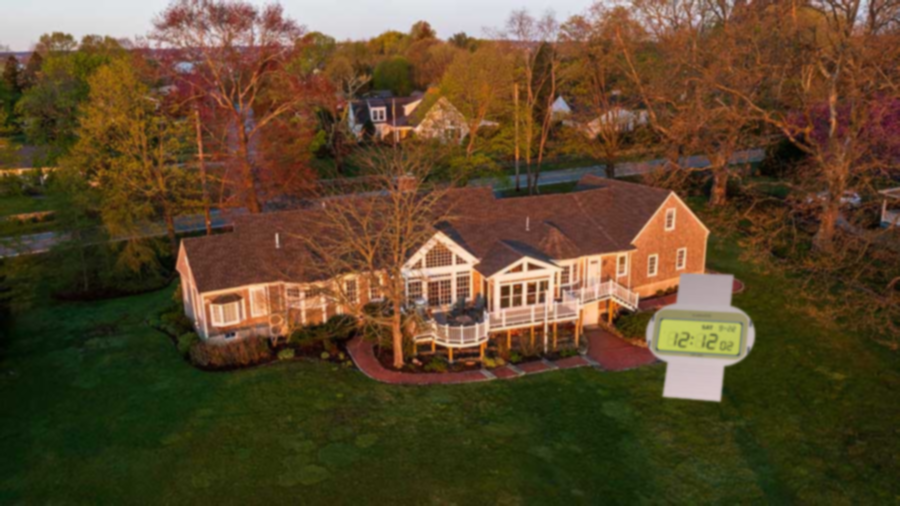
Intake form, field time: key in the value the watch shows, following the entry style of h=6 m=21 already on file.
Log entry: h=12 m=12
